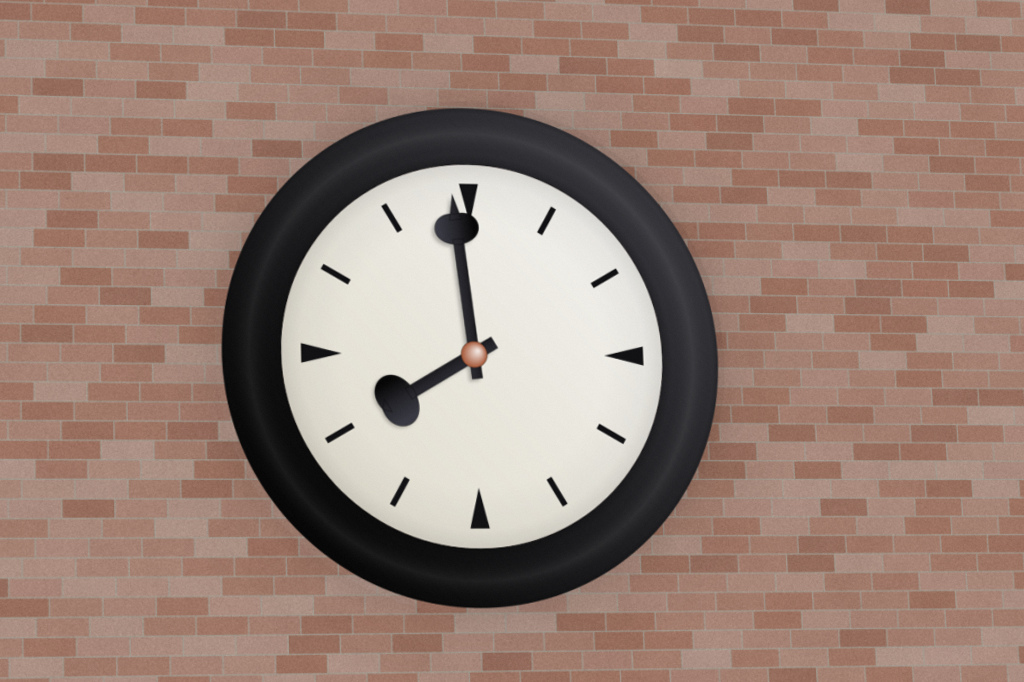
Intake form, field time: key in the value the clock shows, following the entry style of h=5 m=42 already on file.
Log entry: h=7 m=59
